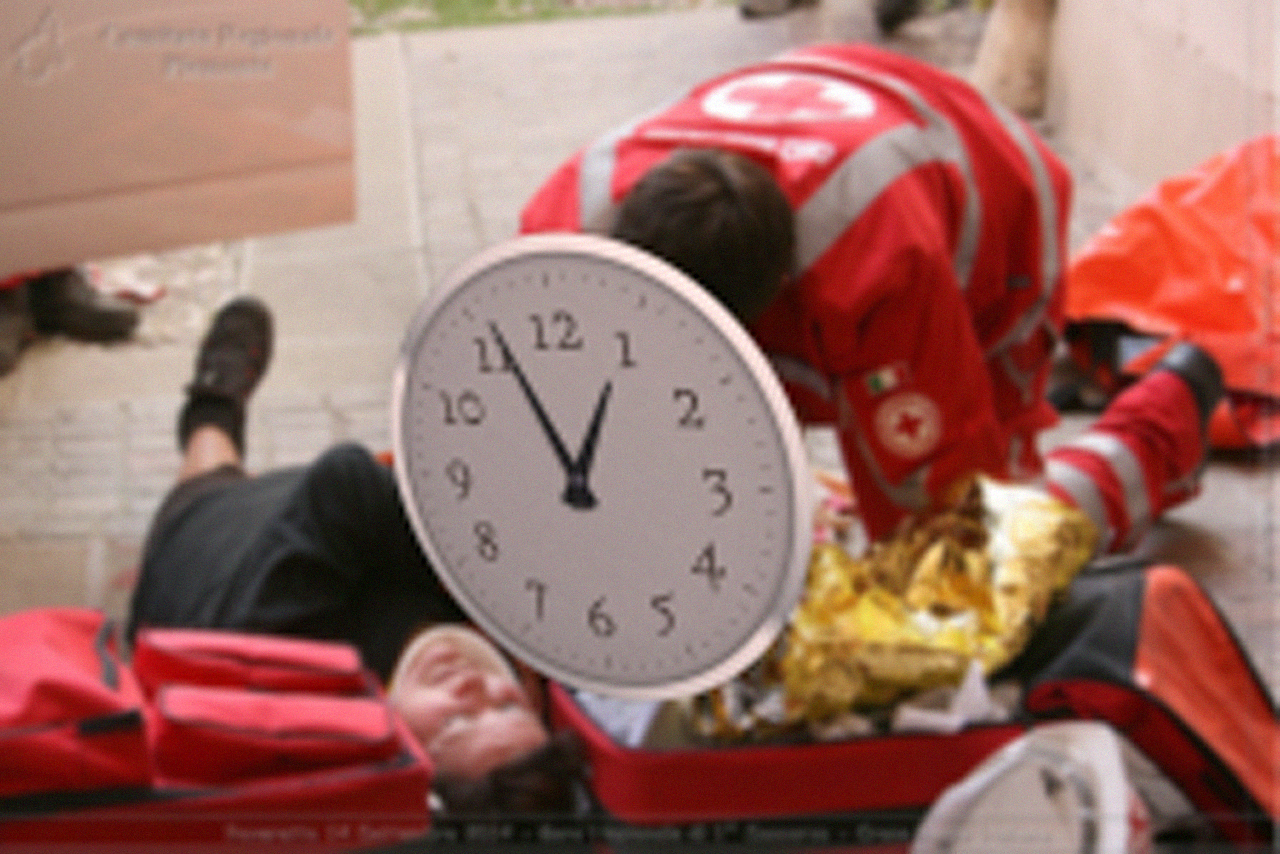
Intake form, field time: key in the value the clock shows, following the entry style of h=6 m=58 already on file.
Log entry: h=12 m=56
